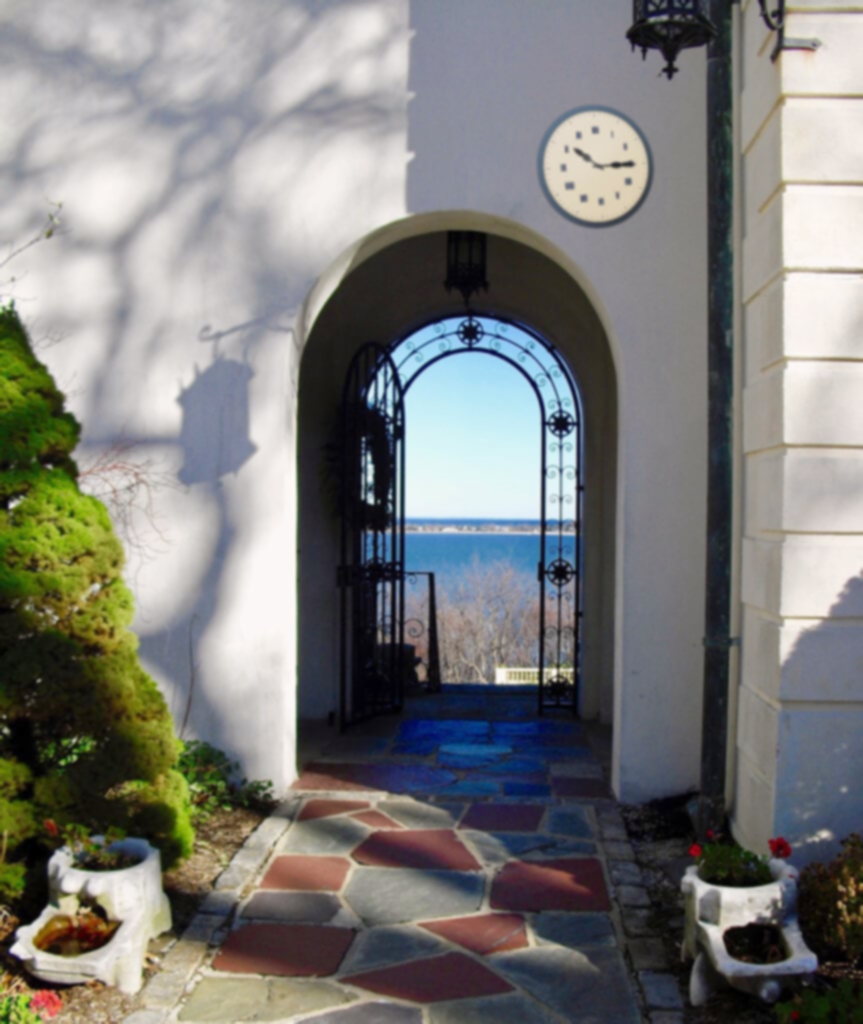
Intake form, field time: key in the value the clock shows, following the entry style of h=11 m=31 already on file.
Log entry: h=10 m=15
